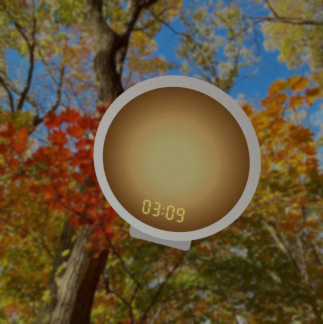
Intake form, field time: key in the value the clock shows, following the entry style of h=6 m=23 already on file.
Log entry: h=3 m=9
